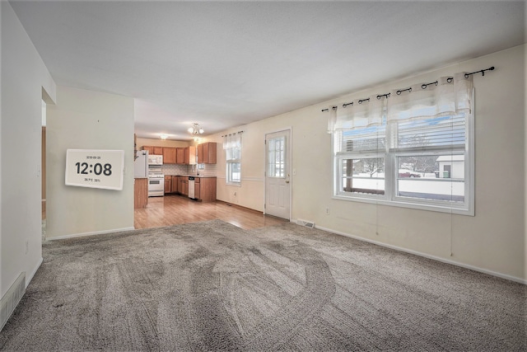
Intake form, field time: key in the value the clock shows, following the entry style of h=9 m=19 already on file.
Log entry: h=12 m=8
